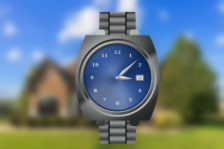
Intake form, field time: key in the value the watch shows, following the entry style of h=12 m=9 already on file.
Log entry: h=3 m=8
